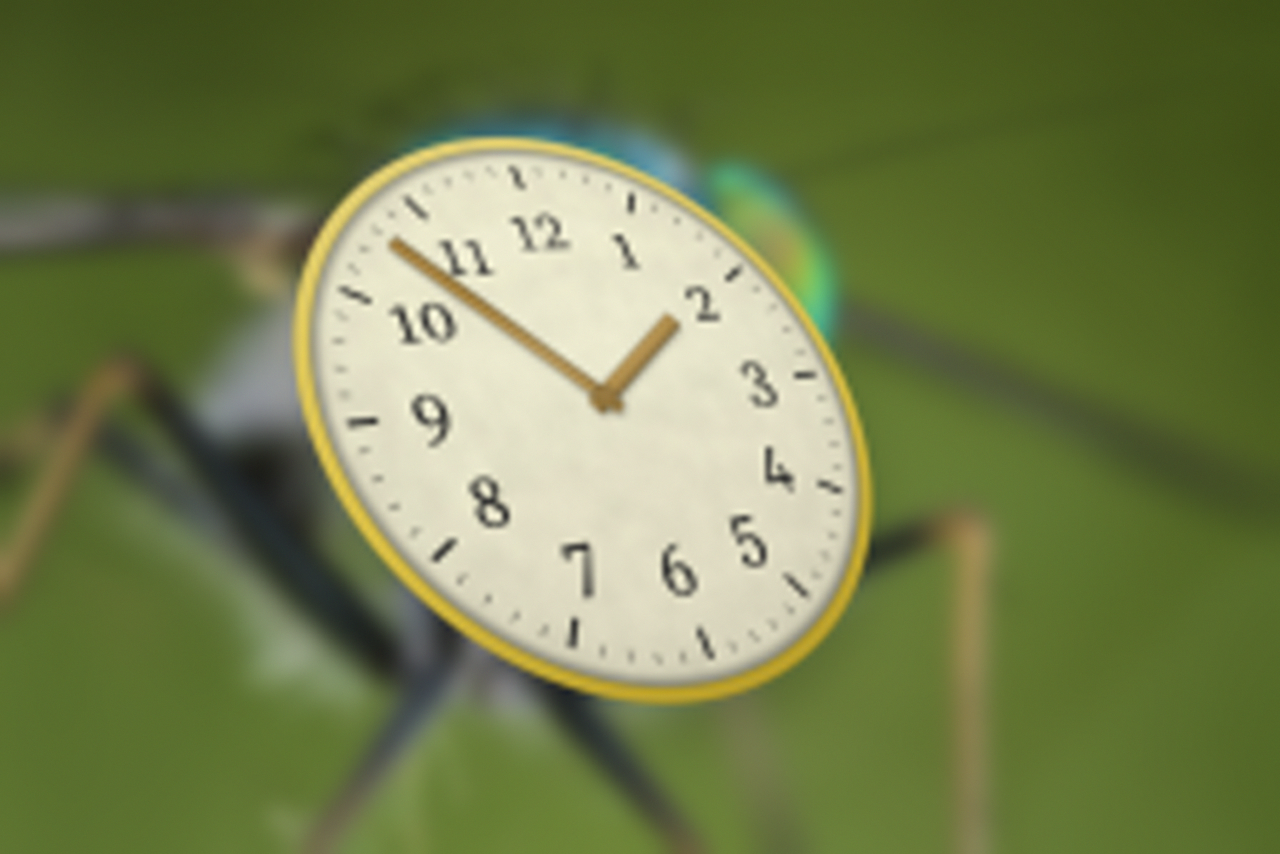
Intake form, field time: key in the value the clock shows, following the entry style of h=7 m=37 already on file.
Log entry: h=1 m=53
